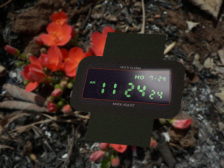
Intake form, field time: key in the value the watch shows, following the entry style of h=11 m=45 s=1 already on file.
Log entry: h=11 m=24 s=24
